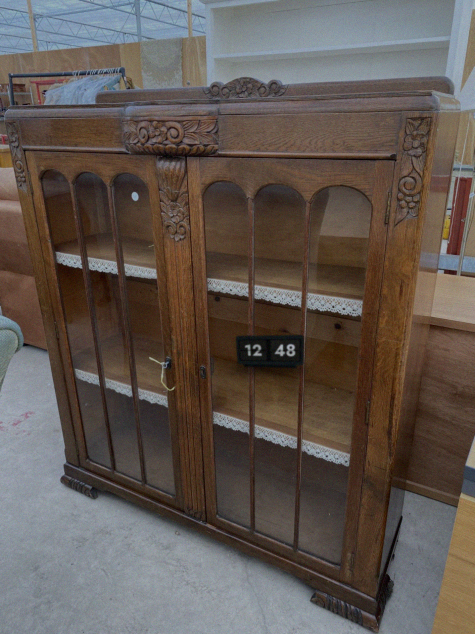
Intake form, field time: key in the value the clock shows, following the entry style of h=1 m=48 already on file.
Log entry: h=12 m=48
